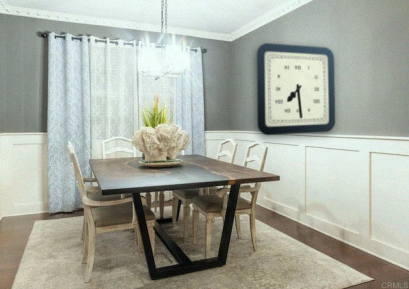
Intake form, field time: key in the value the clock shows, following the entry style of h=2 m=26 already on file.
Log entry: h=7 m=29
